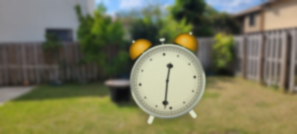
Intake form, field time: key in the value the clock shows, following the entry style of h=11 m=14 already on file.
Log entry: h=12 m=32
